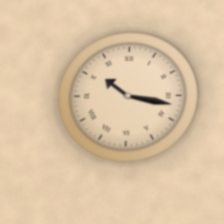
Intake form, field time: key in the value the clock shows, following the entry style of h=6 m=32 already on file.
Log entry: h=10 m=17
